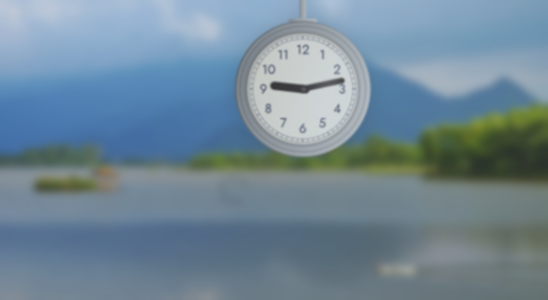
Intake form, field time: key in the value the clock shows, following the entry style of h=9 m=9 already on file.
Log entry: h=9 m=13
